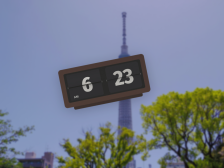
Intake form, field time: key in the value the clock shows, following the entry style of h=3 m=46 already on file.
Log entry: h=6 m=23
